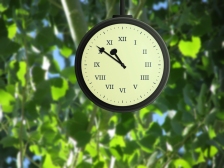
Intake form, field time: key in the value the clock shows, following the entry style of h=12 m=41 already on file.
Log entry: h=10 m=51
